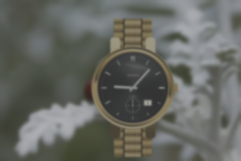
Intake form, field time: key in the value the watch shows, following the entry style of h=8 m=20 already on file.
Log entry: h=9 m=7
